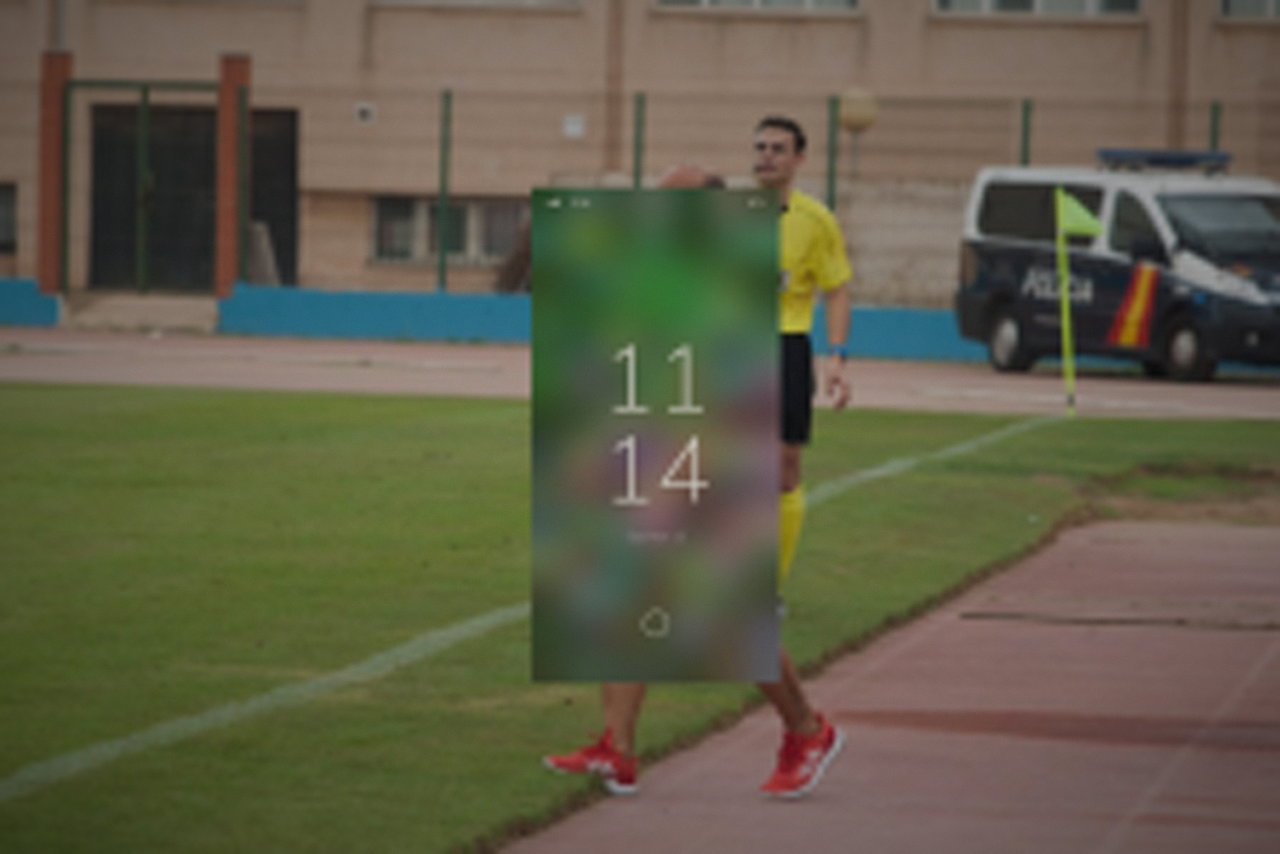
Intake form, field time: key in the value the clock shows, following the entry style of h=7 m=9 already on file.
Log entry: h=11 m=14
